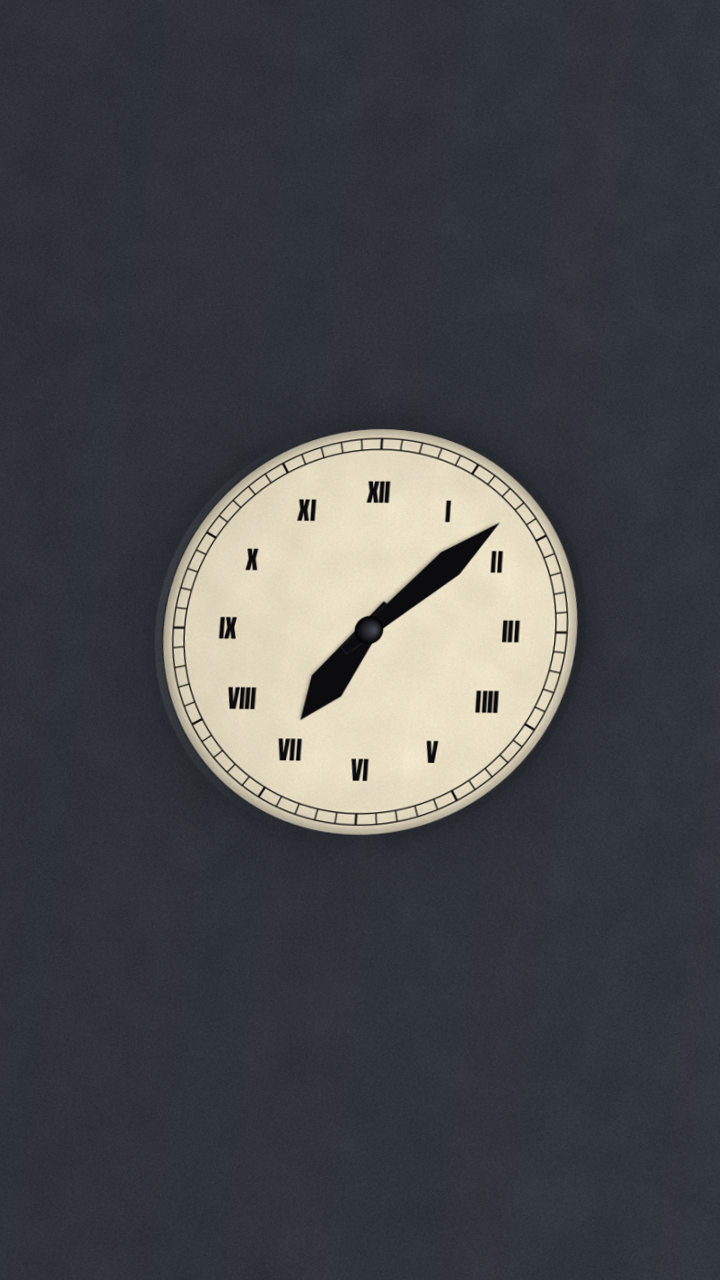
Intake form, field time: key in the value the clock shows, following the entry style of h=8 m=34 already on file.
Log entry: h=7 m=8
